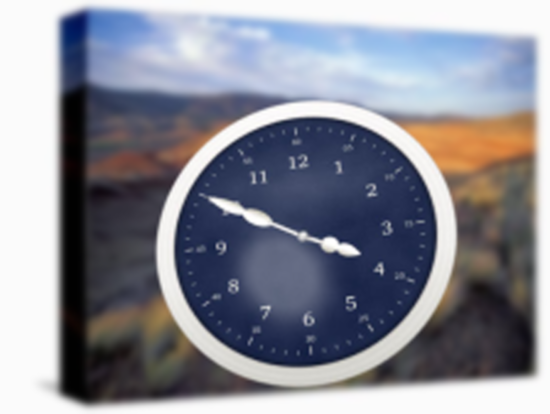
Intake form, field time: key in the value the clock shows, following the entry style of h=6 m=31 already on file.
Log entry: h=3 m=50
